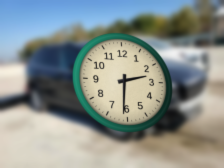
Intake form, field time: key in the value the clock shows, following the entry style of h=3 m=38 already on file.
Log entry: h=2 m=31
